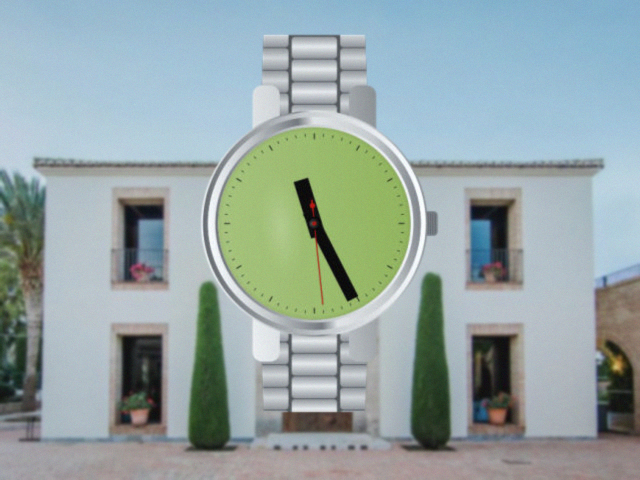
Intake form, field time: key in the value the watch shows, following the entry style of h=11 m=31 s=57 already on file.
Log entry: h=11 m=25 s=29
